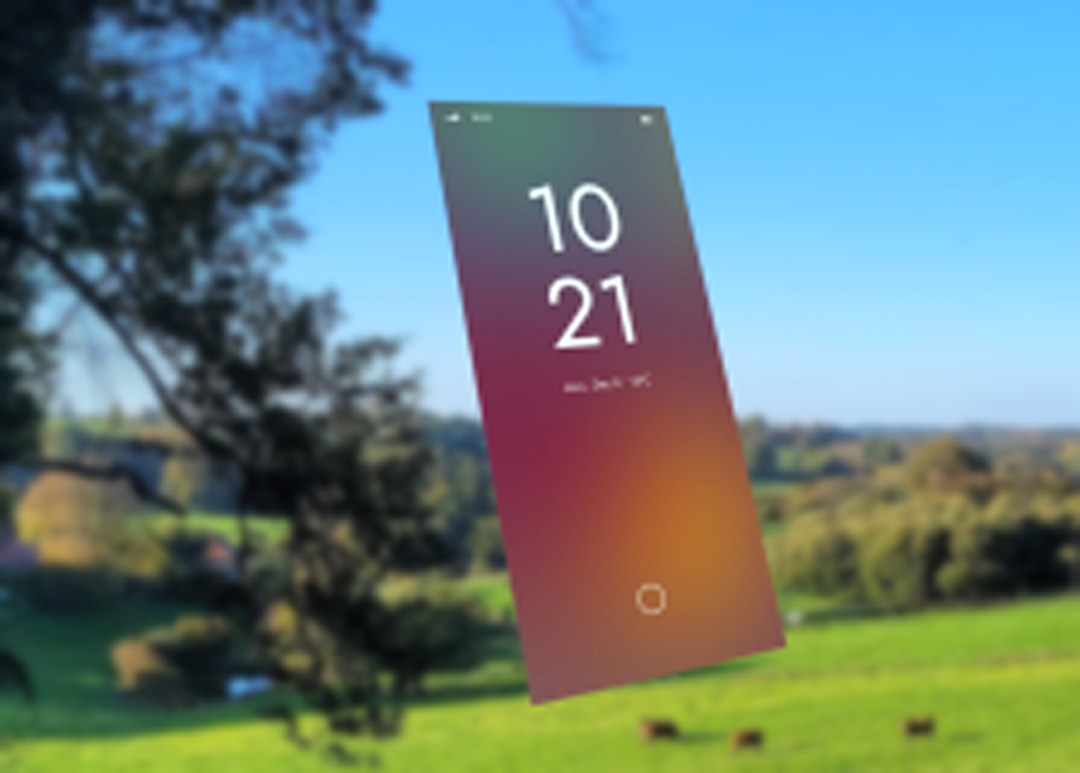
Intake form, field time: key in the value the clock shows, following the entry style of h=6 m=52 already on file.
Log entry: h=10 m=21
